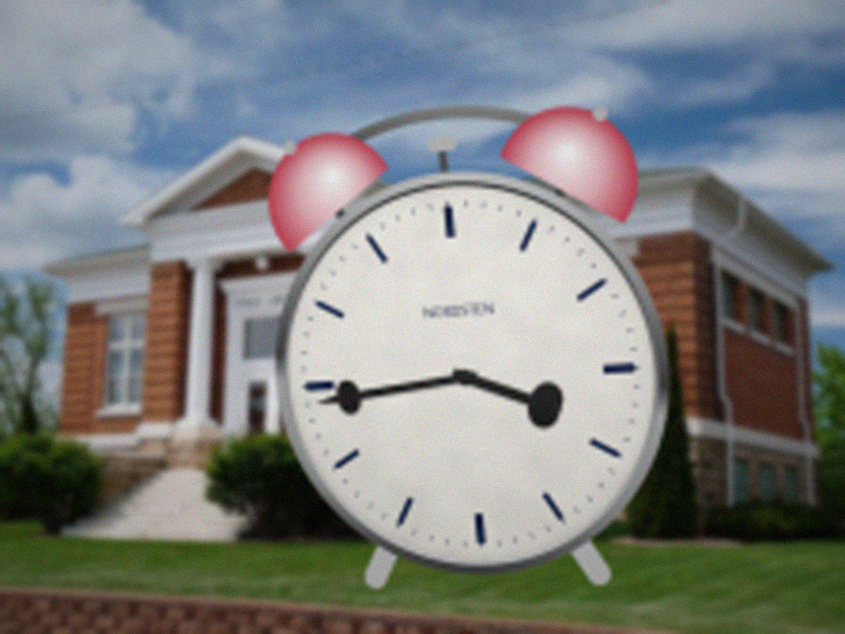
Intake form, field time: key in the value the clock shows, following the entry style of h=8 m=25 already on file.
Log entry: h=3 m=44
